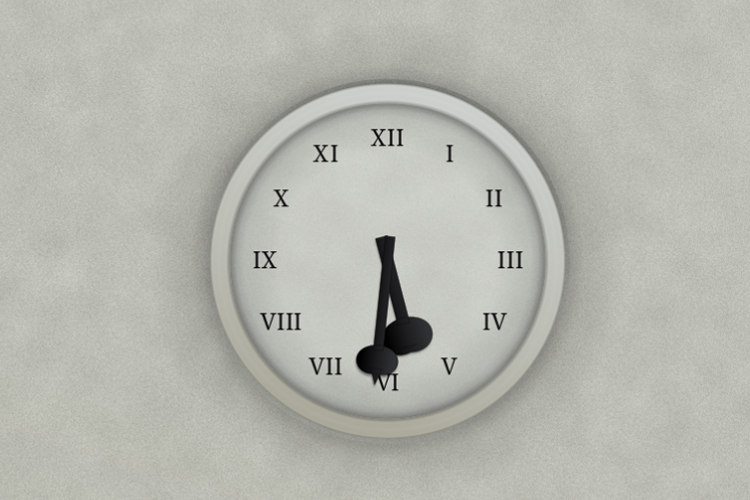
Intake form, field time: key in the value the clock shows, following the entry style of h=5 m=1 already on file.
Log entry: h=5 m=31
